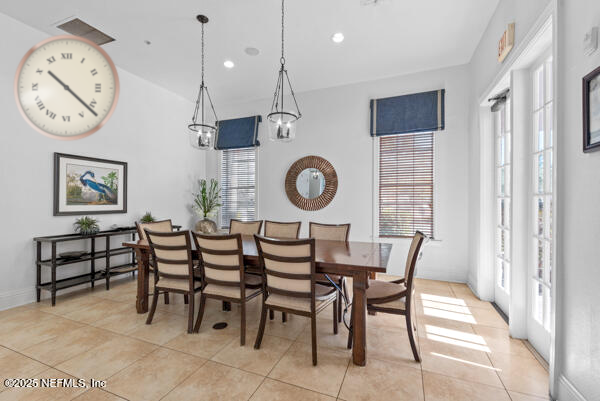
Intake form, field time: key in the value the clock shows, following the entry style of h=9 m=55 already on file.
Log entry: h=10 m=22
